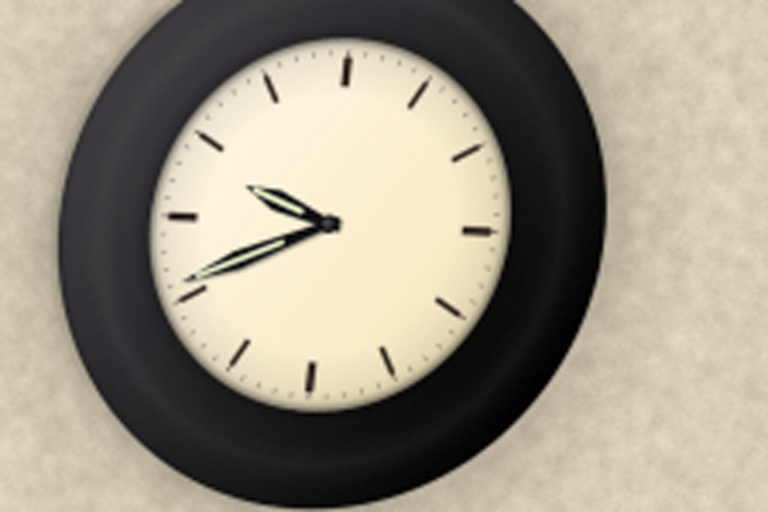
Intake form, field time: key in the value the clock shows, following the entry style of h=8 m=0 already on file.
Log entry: h=9 m=41
